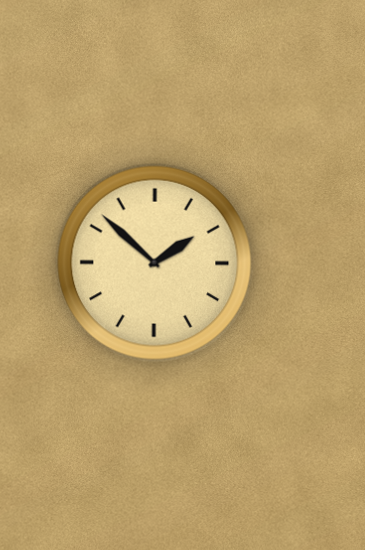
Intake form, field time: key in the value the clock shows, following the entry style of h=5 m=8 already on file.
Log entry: h=1 m=52
